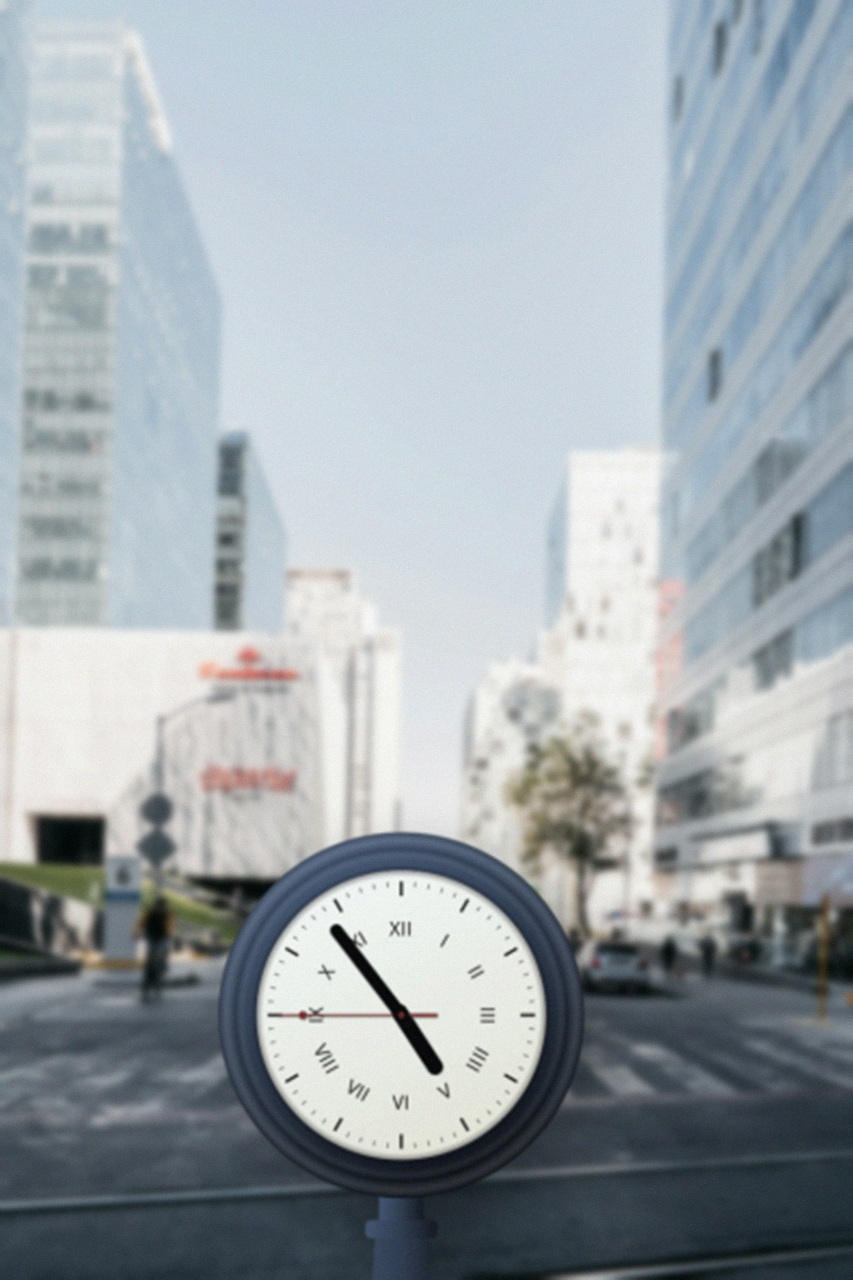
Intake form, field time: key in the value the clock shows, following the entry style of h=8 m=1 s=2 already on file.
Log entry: h=4 m=53 s=45
